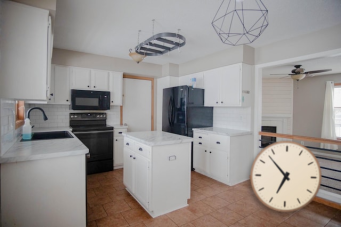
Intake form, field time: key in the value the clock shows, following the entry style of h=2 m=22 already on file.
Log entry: h=6 m=53
